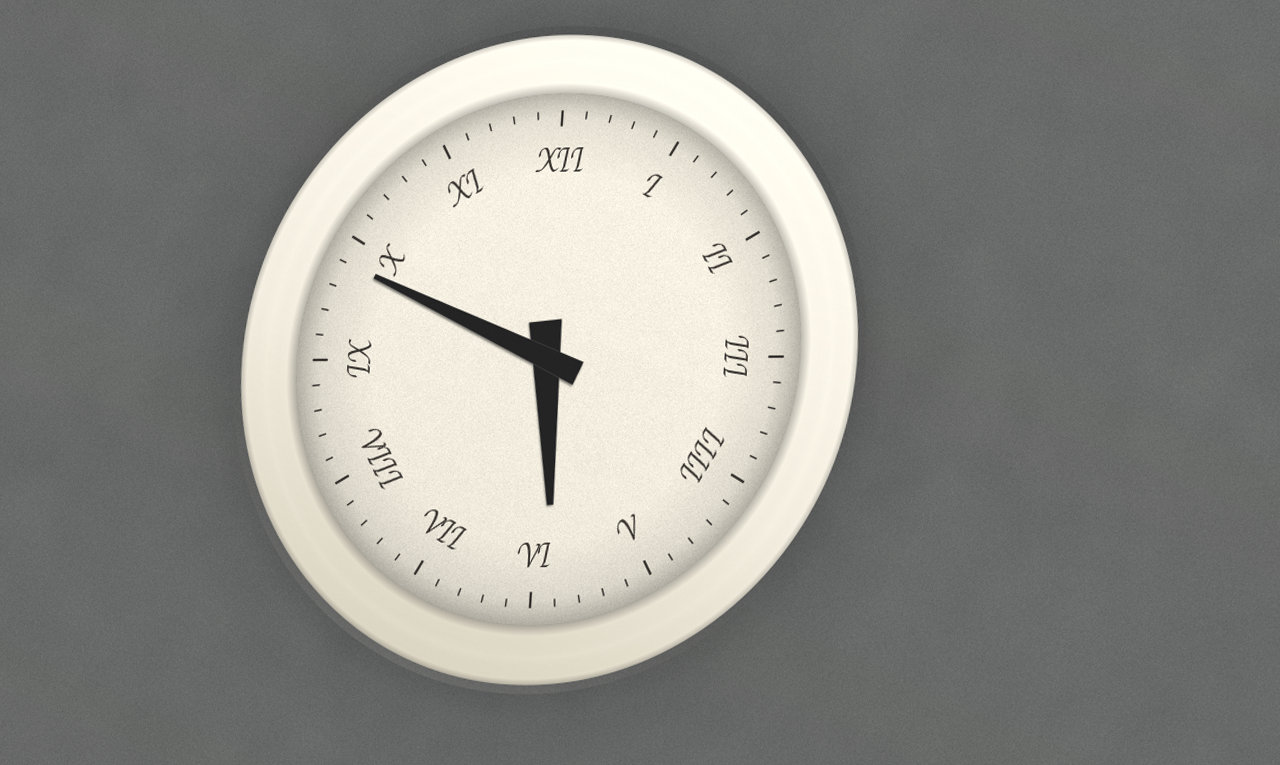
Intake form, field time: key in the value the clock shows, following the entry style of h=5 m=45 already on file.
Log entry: h=5 m=49
